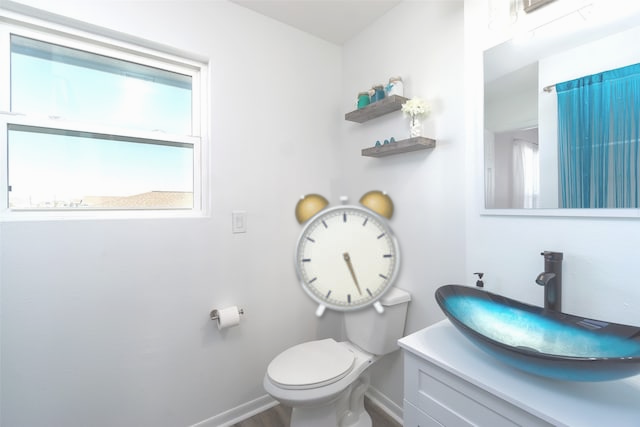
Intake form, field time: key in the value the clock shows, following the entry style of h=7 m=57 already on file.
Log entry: h=5 m=27
